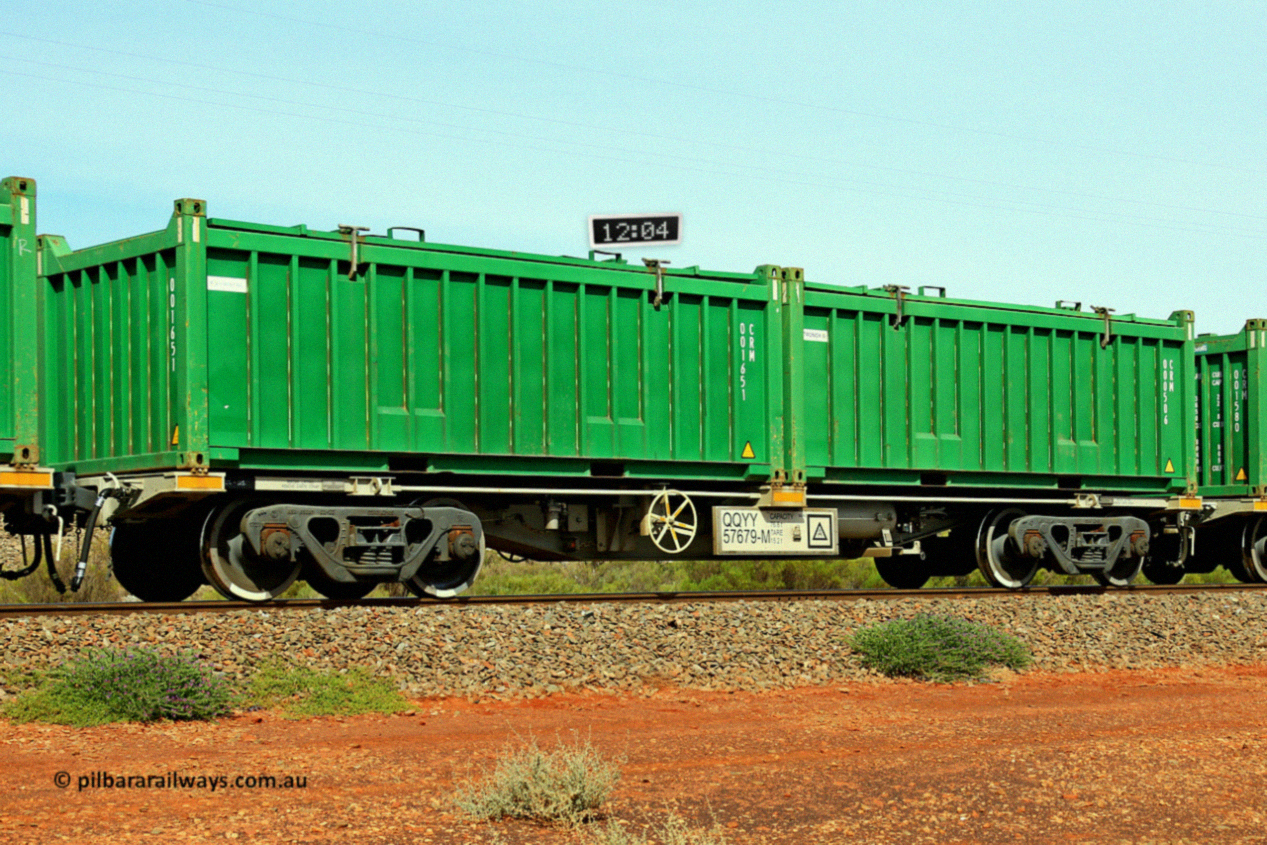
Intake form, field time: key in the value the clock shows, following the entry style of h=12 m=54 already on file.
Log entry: h=12 m=4
